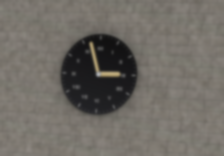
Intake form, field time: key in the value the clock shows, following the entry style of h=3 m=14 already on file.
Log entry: h=2 m=57
